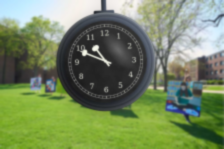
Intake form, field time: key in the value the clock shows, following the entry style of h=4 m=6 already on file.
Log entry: h=10 m=49
